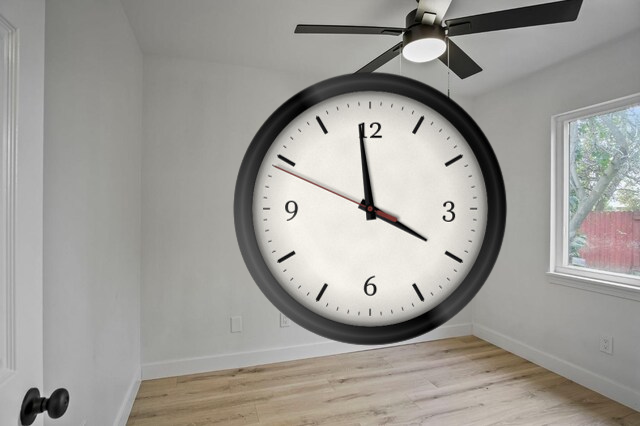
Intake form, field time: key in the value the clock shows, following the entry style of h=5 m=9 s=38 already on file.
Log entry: h=3 m=58 s=49
